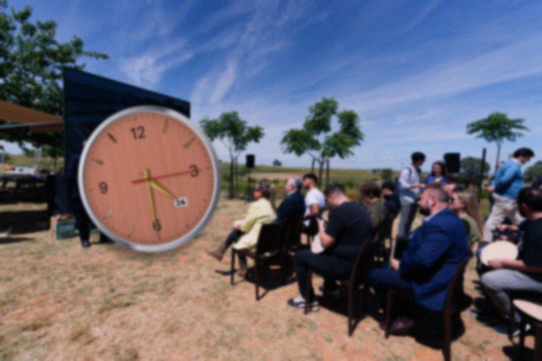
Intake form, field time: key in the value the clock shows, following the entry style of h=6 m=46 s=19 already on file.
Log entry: h=4 m=30 s=15
